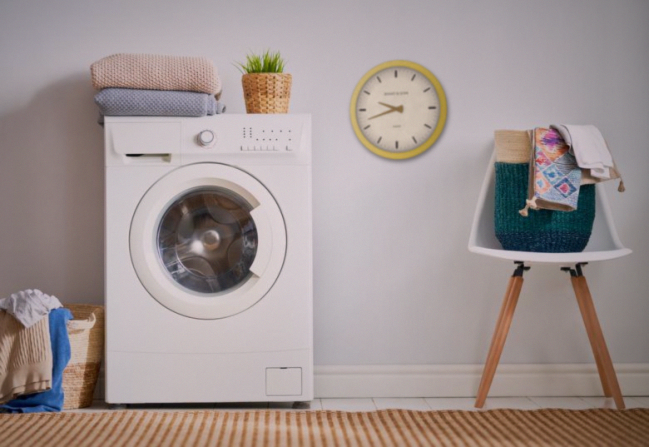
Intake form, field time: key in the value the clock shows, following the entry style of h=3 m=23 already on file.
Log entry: h=9 m=42
